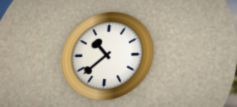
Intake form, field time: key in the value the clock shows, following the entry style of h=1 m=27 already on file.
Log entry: h=10 m=38
